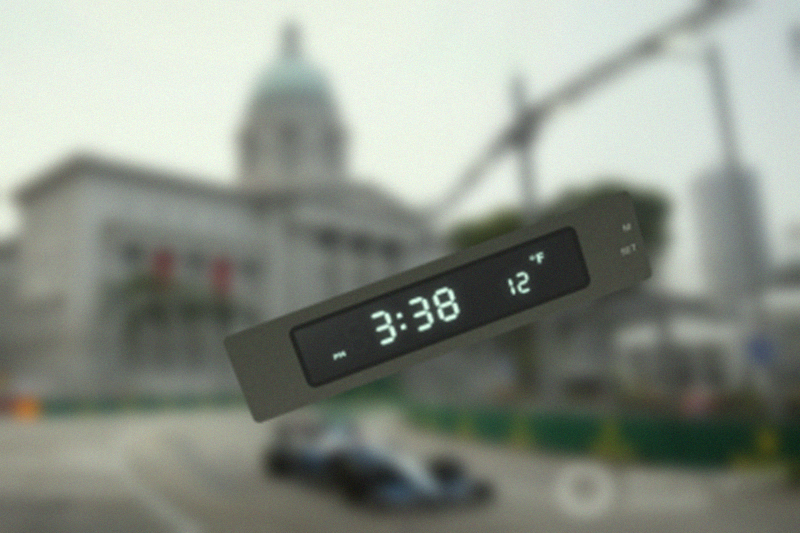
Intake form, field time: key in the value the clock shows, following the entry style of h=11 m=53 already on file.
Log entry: h=3 m=38
